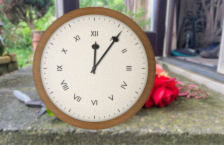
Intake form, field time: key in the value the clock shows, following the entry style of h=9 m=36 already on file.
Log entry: h=12 m=6
